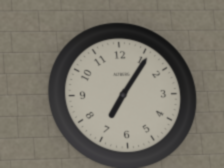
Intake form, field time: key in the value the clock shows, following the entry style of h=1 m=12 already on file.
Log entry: h=7 m=6
